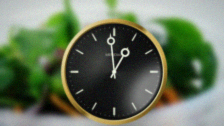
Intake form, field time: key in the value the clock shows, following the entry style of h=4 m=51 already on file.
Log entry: h=12 m=59
